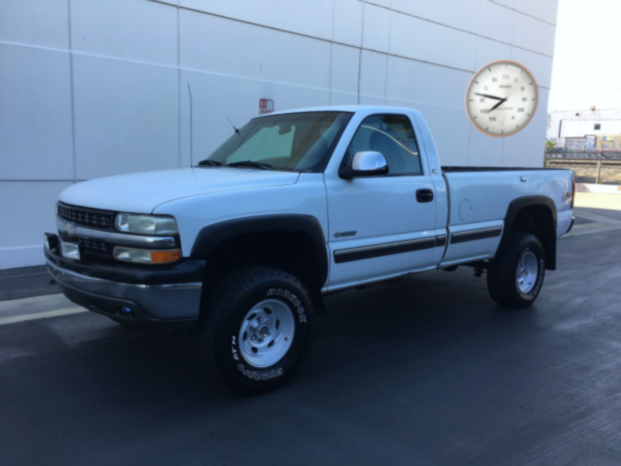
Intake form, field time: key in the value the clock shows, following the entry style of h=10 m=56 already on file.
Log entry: h=7 m=47
